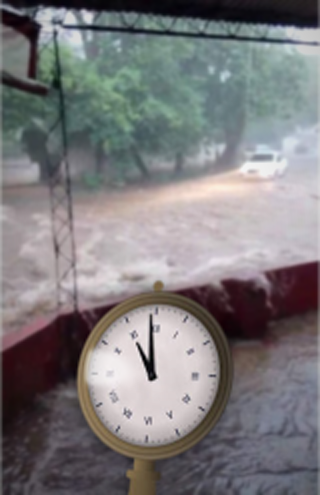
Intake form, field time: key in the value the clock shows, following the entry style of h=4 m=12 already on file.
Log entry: h=10 m=59
